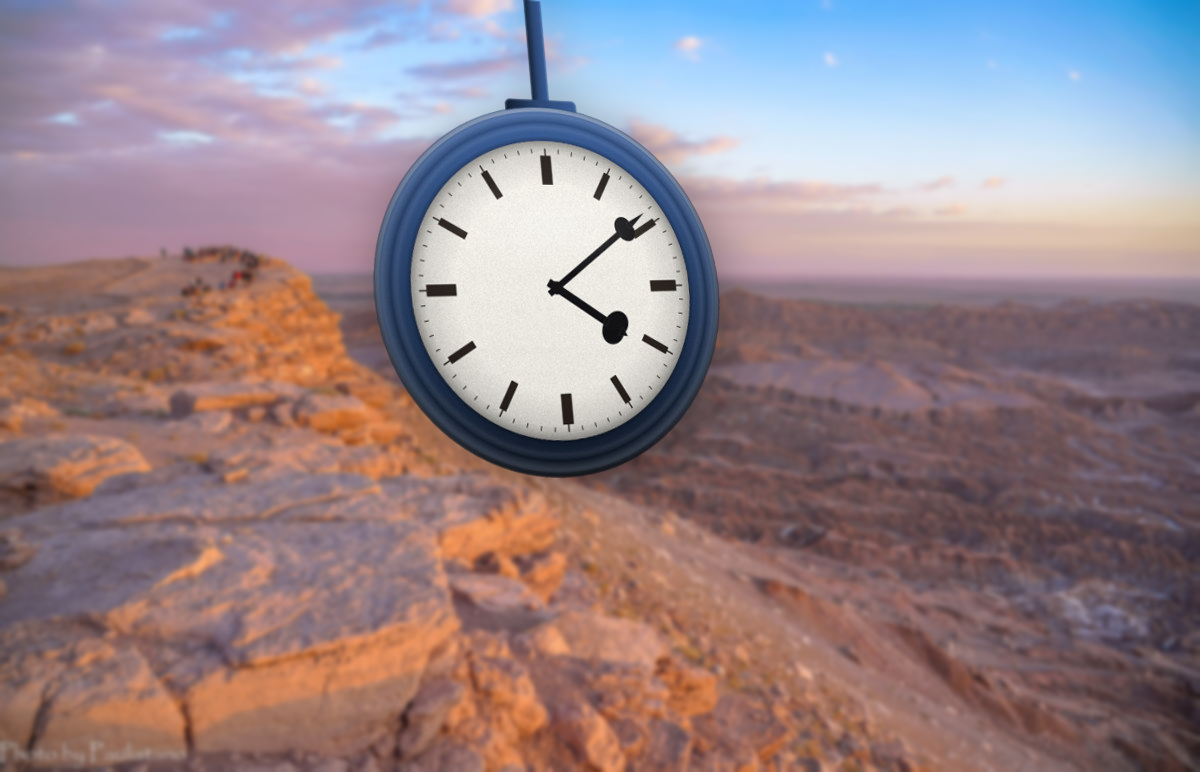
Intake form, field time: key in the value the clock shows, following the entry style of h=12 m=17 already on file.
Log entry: h=4 m=9
